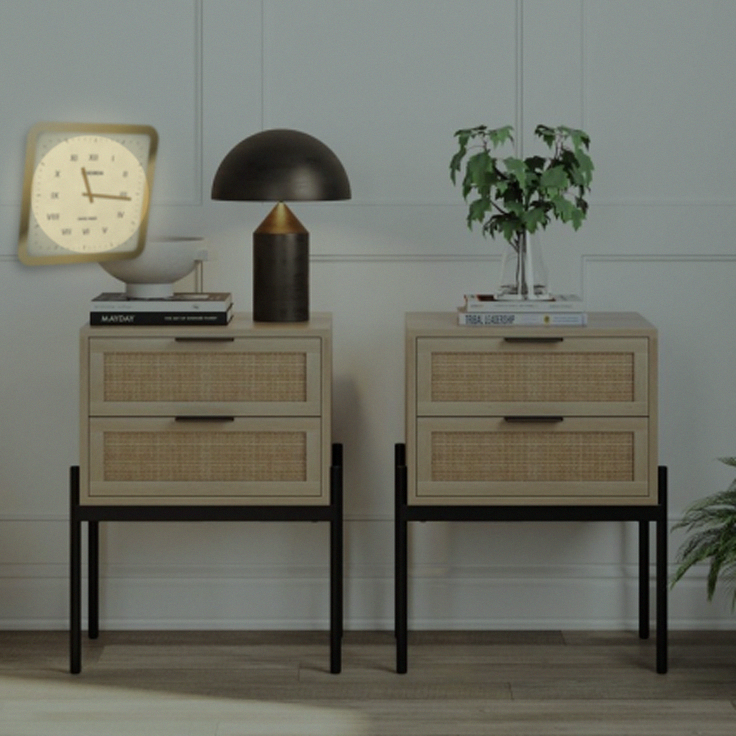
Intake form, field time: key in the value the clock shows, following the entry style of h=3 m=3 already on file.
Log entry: h=11 m=16
